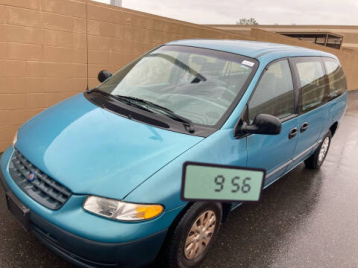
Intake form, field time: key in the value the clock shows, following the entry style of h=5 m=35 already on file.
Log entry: h=9 m=56
